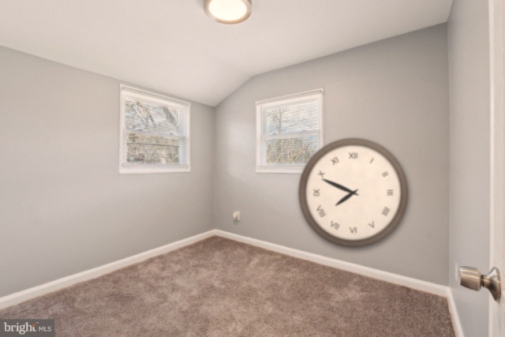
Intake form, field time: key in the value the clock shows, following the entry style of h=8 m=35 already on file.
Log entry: h=7 m=49
